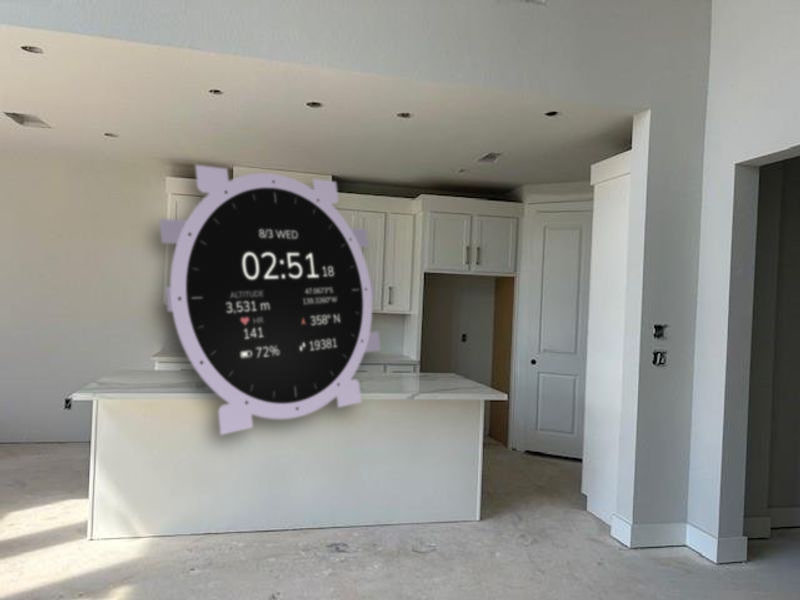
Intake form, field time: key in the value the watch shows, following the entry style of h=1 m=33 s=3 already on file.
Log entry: h=2 m=51 s=18
